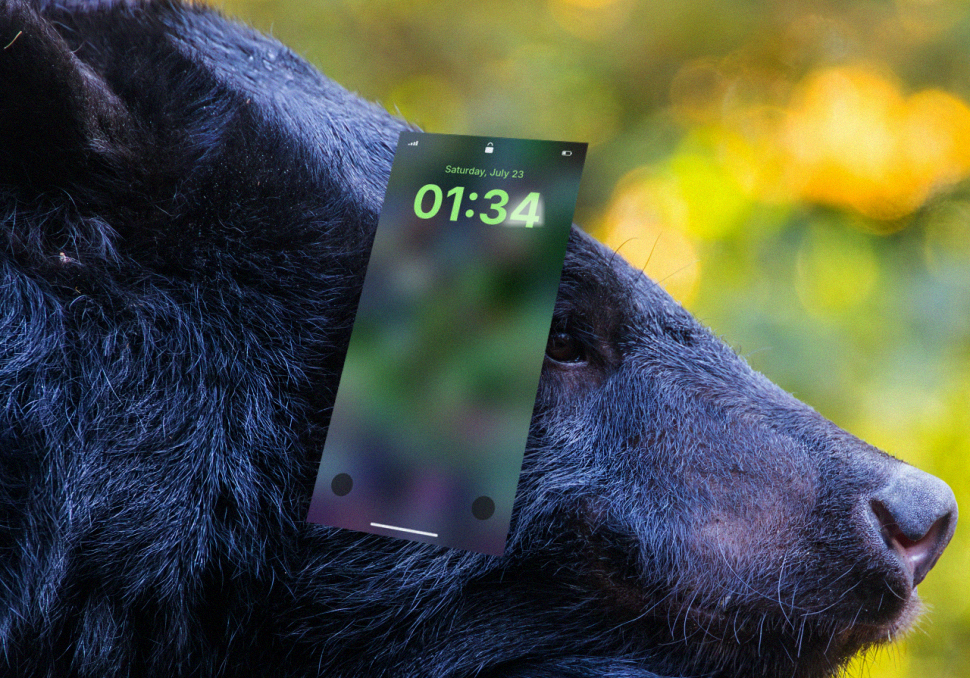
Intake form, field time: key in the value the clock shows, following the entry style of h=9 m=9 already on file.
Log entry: h=1 m=34
